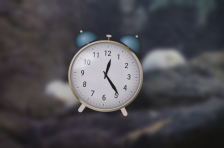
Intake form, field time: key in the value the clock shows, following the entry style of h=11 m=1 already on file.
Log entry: h=12 m=24
